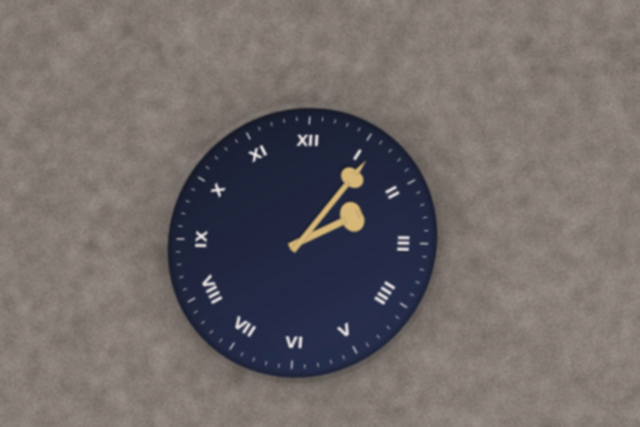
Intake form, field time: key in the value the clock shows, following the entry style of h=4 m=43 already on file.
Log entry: h=2 m=6
